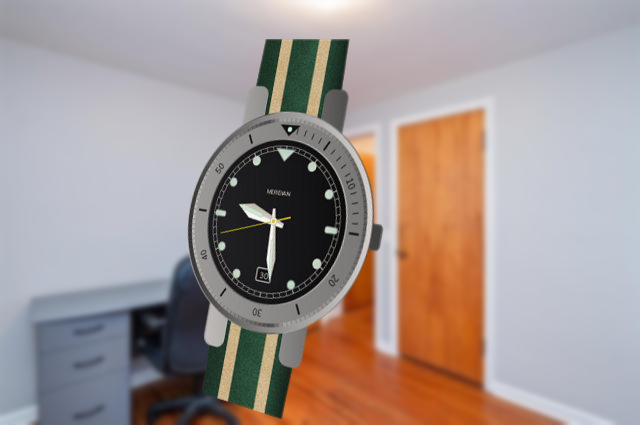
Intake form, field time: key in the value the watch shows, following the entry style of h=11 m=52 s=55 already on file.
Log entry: h=9 m=28 s=42
